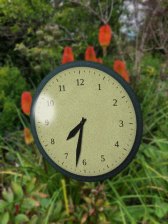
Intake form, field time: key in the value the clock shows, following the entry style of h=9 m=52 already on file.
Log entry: h=7 m=32
